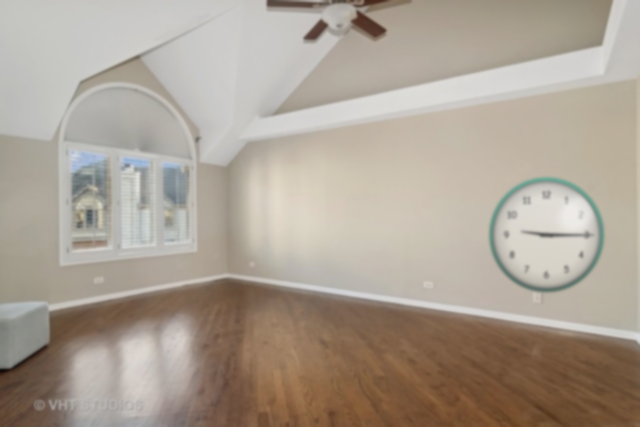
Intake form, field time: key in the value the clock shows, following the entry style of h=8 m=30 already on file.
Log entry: h=9 m=15
